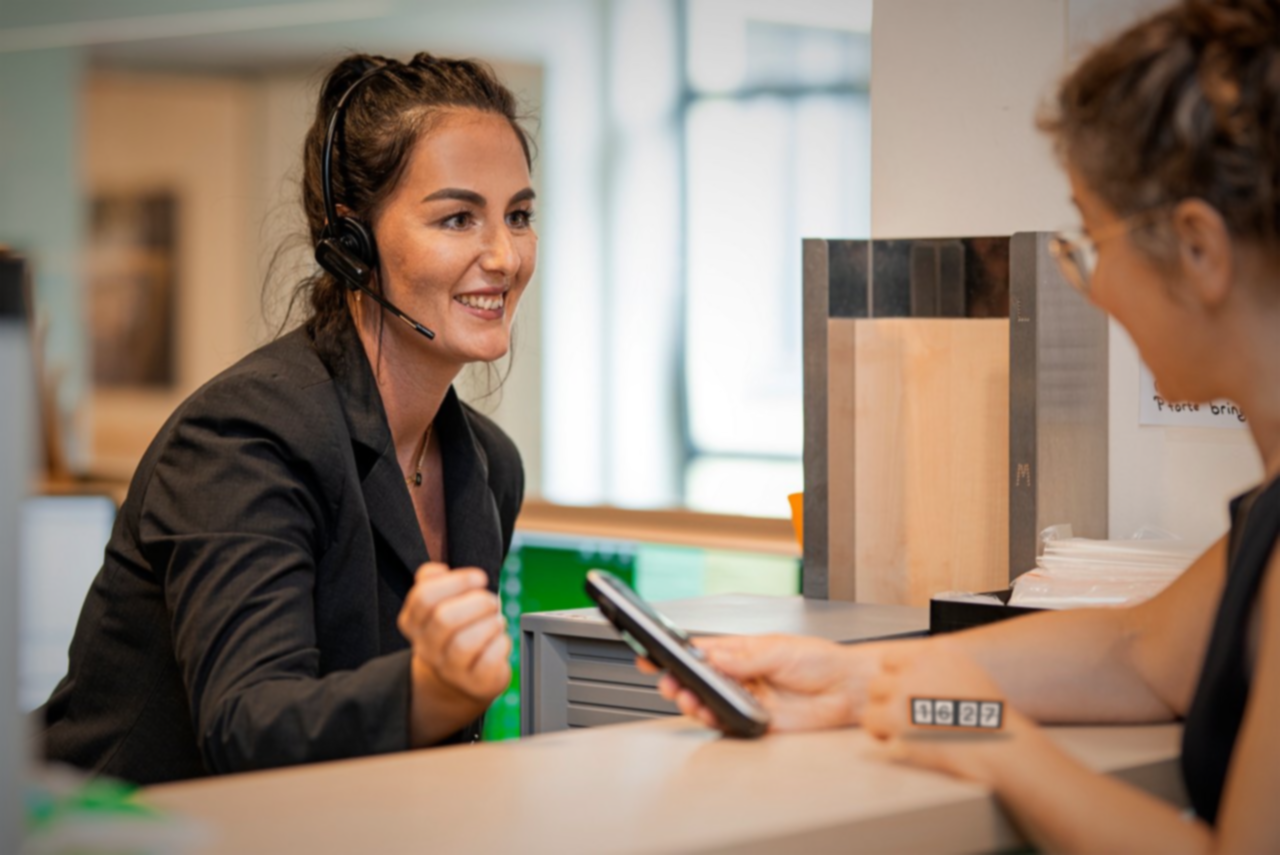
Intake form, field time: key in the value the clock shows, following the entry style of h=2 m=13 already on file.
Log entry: h=16 m=27
